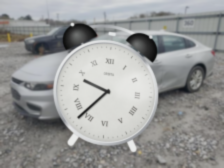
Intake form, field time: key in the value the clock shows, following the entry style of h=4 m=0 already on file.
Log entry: h=9 m=37
